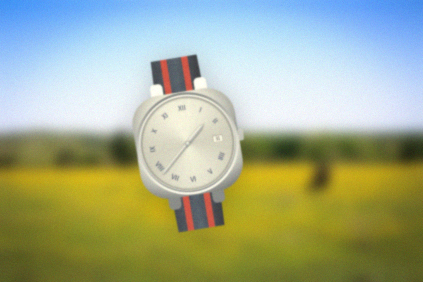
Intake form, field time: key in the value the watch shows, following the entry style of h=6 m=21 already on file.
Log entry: h=1 m=38
